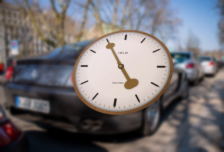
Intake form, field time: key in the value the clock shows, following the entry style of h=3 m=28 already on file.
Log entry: h=4 m=55
